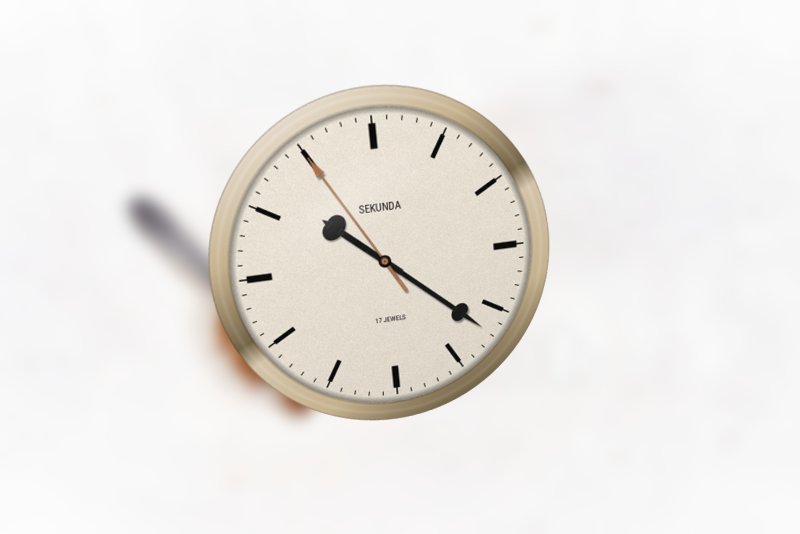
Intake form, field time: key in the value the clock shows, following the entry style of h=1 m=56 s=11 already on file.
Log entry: h=10 m=21 s=55
